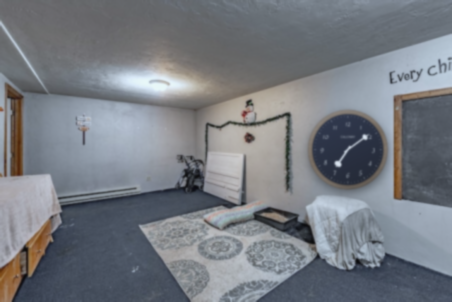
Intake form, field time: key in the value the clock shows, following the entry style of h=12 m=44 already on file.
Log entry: h=7 m=9
